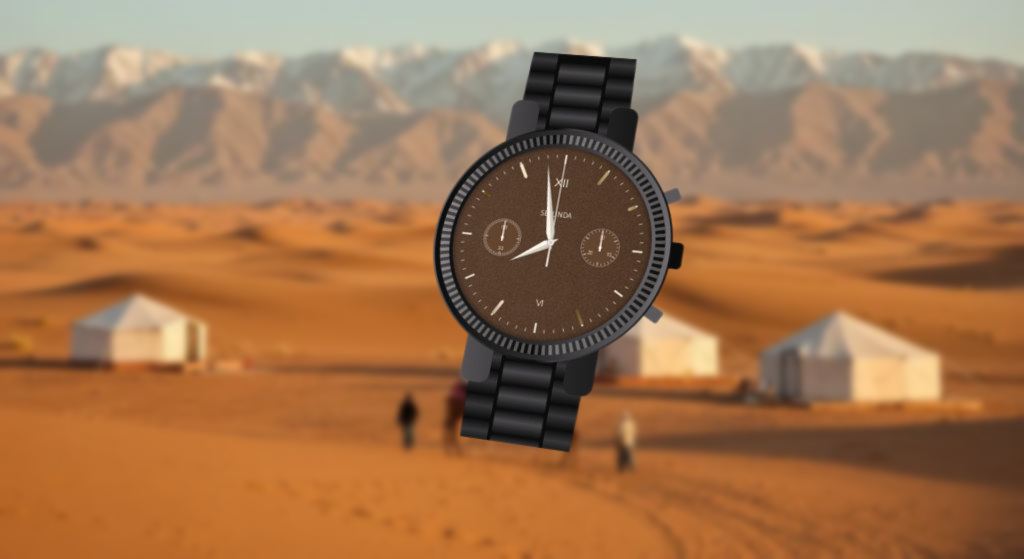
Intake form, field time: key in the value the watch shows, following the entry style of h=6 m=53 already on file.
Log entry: h=7 m=58
